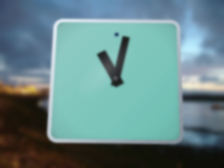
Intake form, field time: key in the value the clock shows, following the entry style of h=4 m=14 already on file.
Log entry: h=11 m=2
